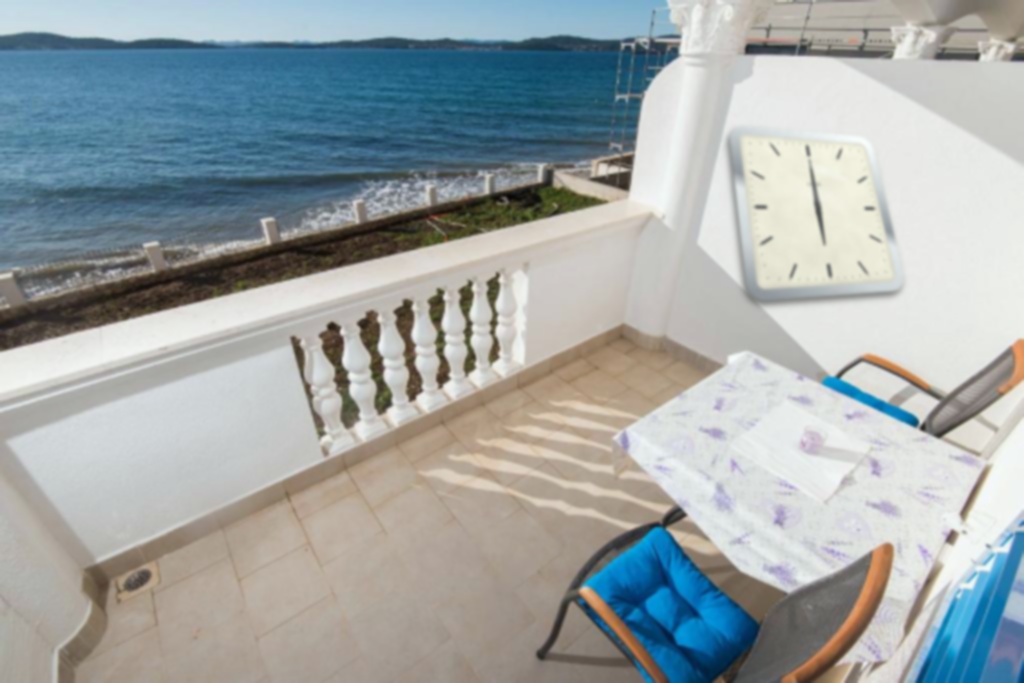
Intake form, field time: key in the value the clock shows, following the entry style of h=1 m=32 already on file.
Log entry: h=6 m=0
